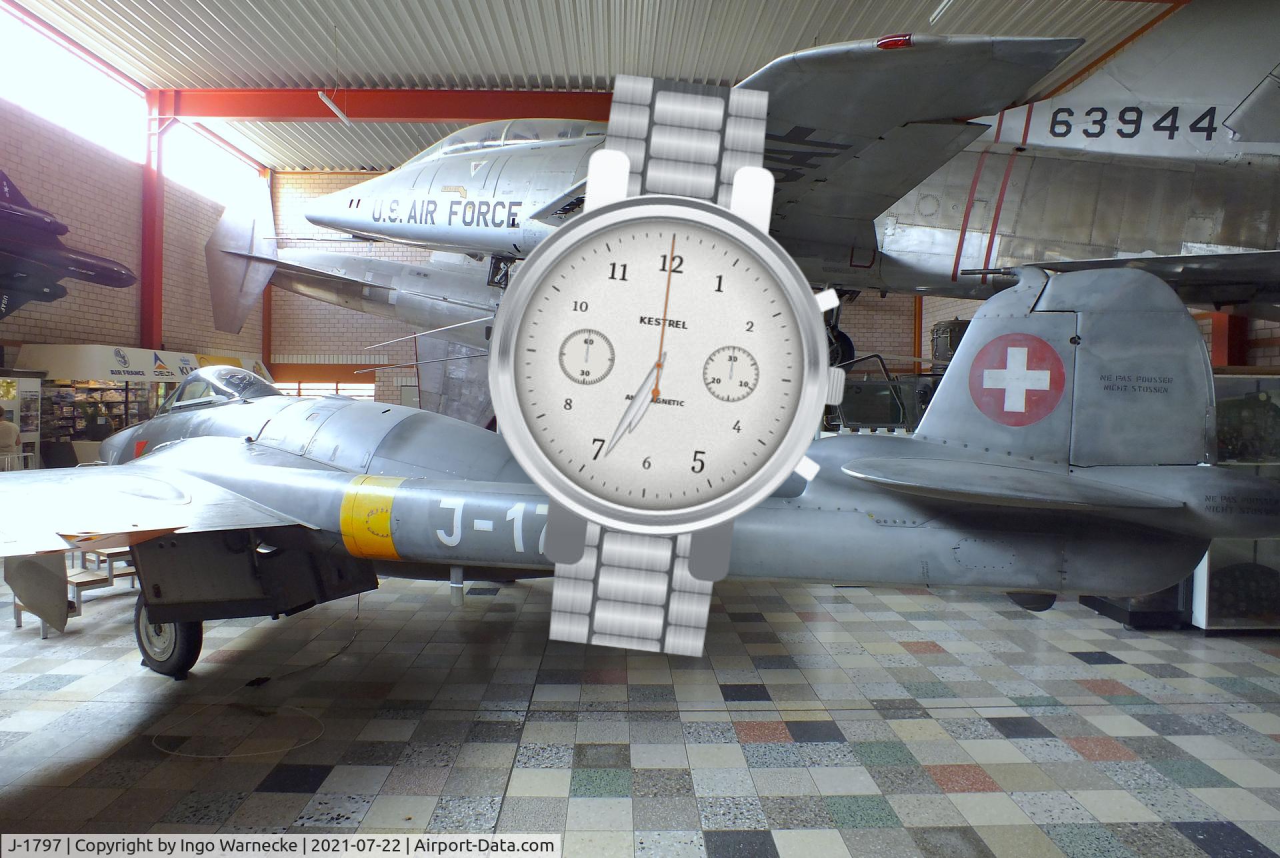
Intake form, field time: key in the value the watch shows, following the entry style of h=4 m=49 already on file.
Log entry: h=6 m=34
